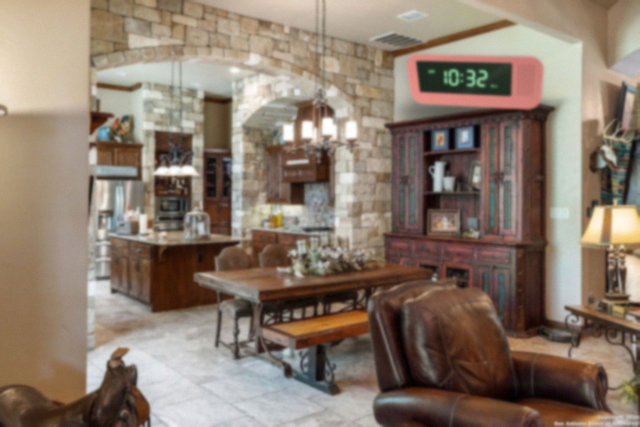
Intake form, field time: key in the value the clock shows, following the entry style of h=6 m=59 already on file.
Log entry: h=10 m=32
